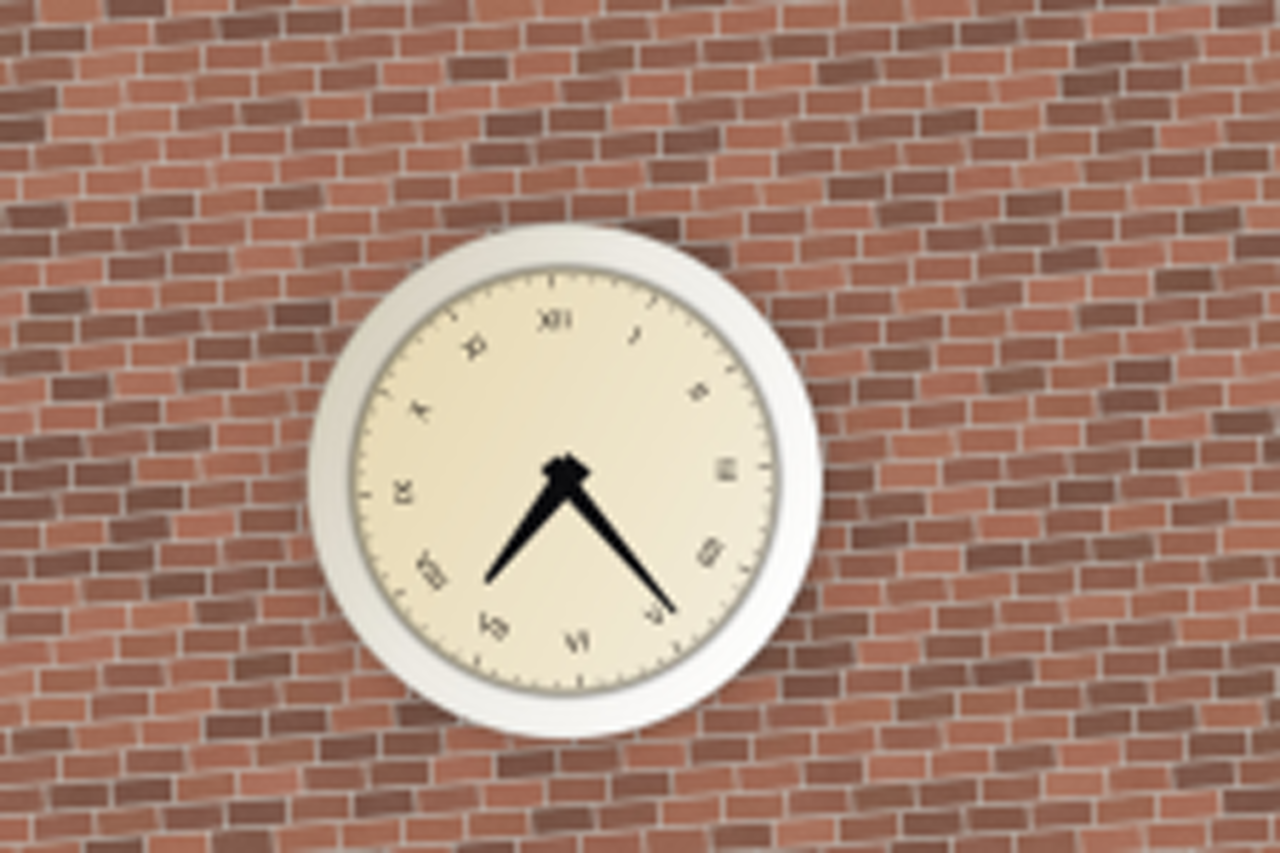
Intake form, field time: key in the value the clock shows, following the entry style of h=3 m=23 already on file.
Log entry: h=7 m=24
